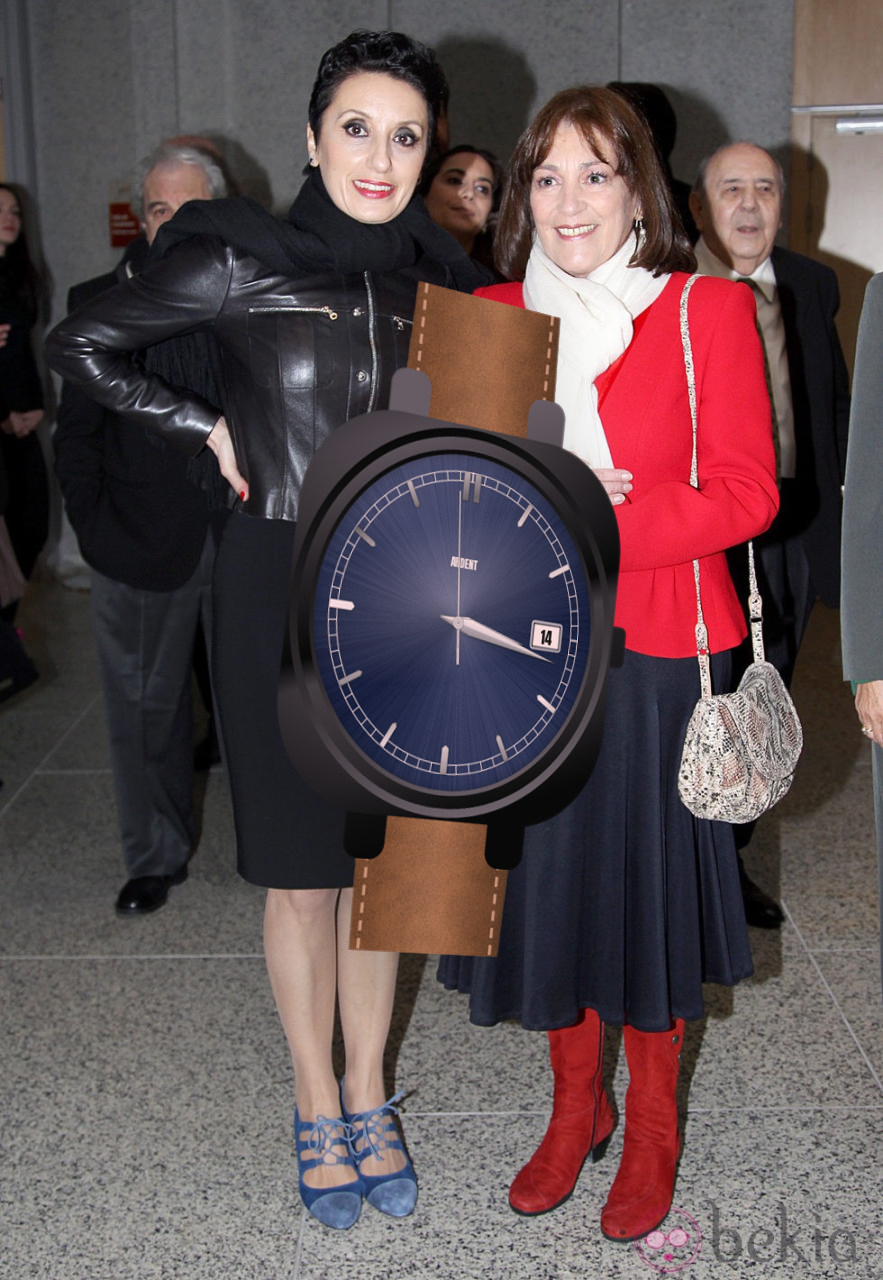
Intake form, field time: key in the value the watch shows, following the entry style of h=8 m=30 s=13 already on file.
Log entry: h=3 m=16 s=59
